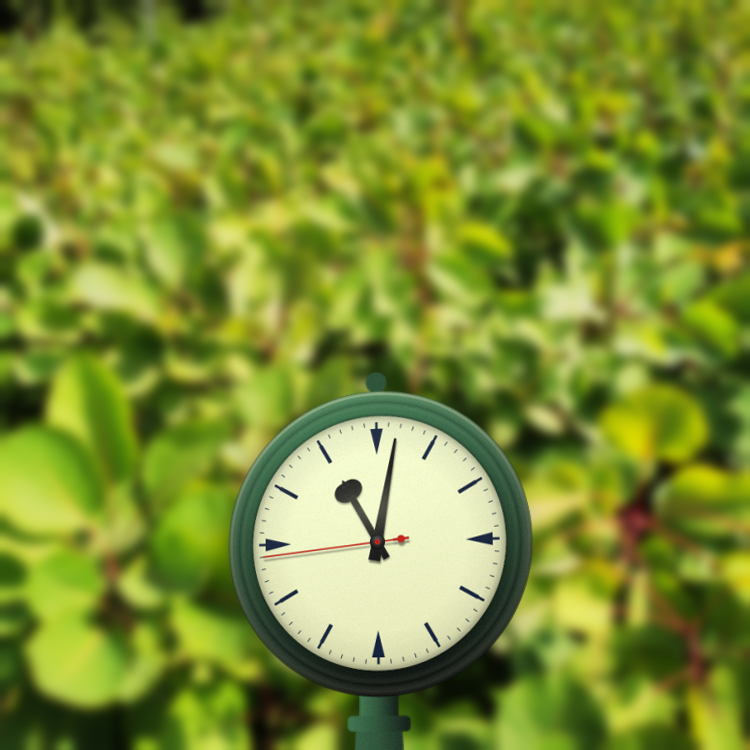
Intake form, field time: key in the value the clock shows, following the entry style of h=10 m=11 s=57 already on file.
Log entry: h=11 m=1 s=44
